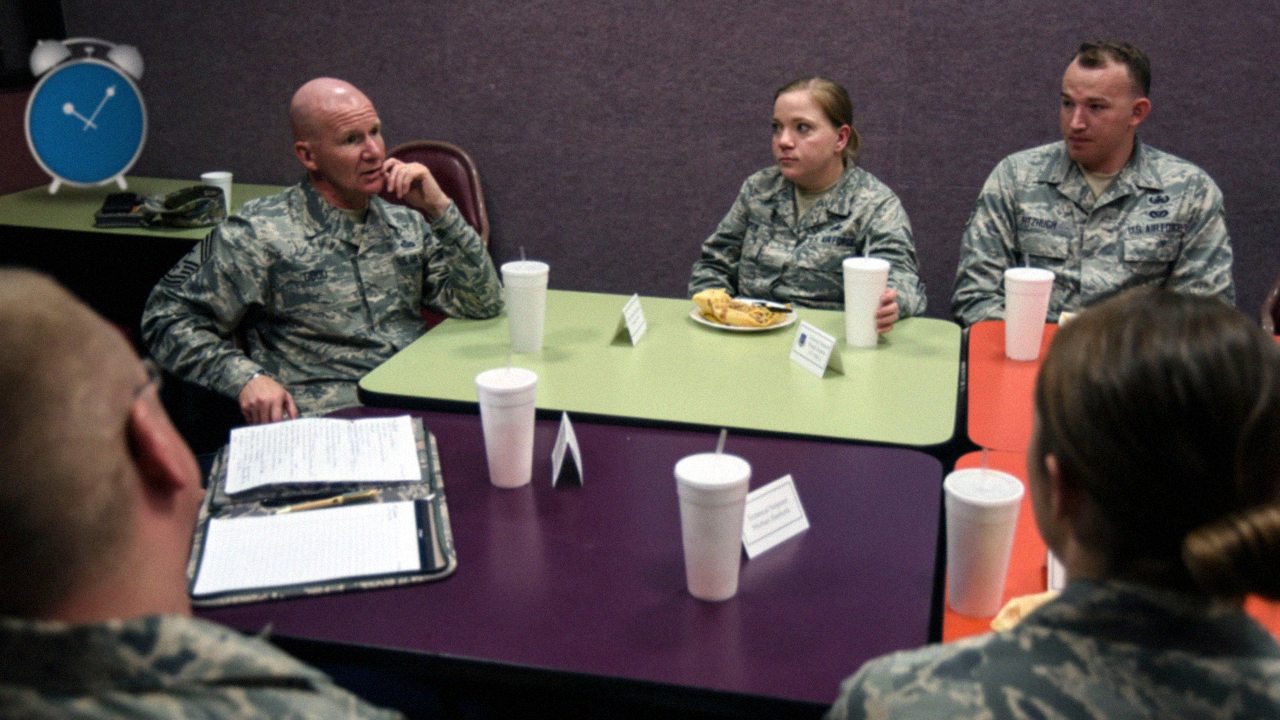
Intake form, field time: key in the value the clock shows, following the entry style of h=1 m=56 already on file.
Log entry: h=10 m=6
